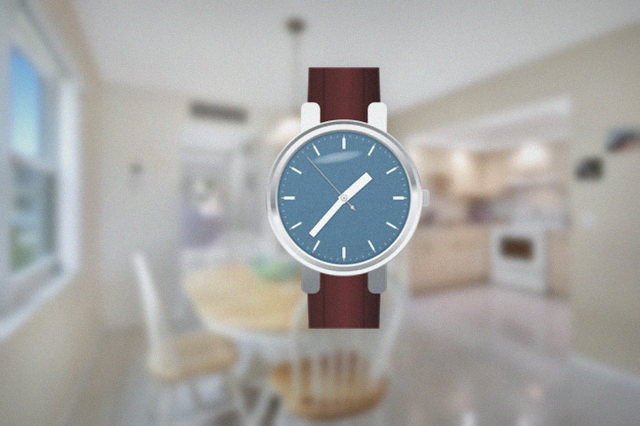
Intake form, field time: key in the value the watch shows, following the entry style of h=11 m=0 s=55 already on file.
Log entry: h=1 m=36 s=53
